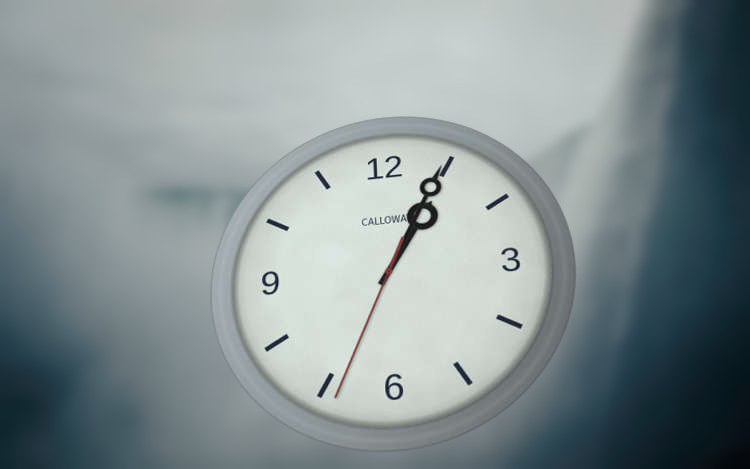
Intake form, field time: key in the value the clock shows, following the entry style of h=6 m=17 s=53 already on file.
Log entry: h=1 m=4 s=34
